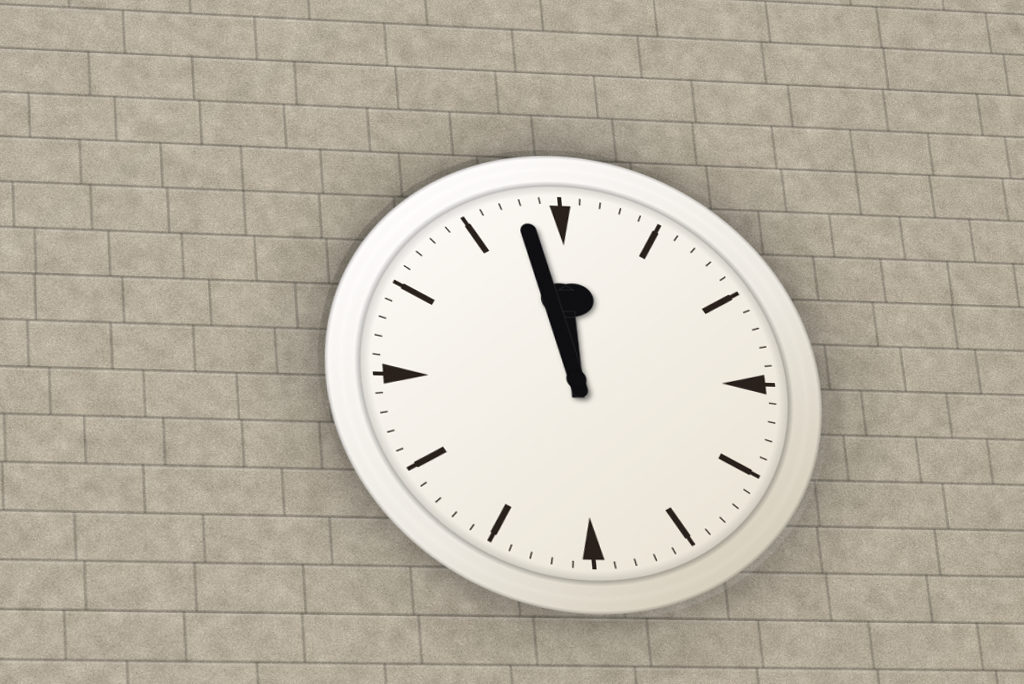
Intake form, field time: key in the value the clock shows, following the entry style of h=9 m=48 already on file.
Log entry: h=11 m=58
